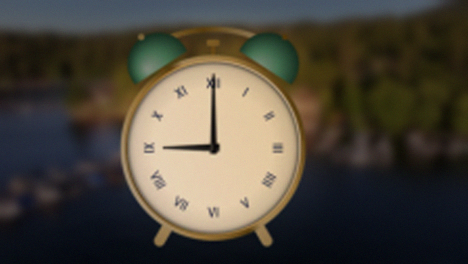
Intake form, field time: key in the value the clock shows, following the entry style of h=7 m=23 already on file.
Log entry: h=9 m=0
